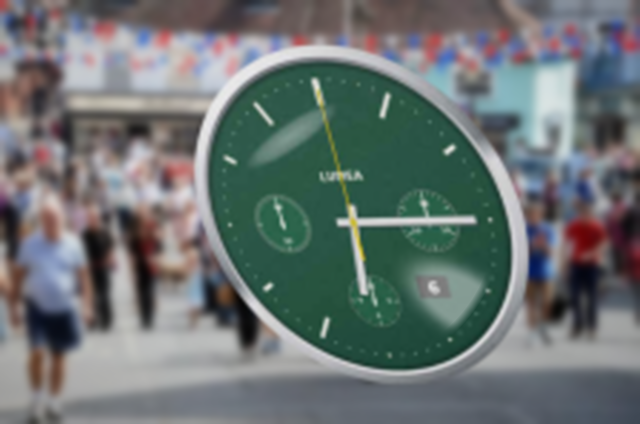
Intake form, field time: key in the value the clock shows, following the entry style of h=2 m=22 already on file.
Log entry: h=6 m=15
